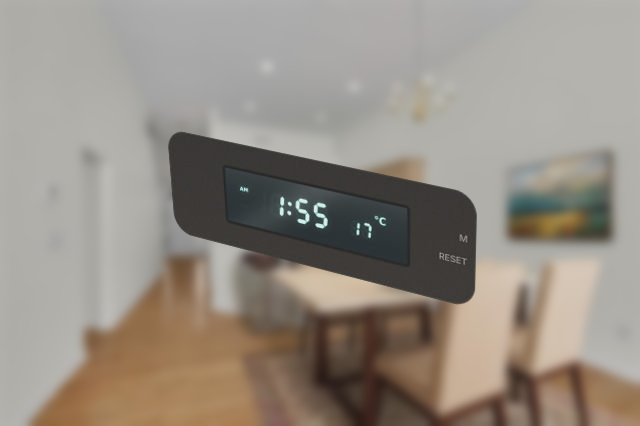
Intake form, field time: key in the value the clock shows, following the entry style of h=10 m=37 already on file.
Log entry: h=1 m=55
